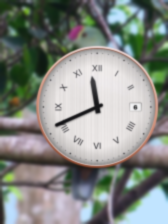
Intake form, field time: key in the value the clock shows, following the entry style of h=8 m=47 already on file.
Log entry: h=11 m=41
